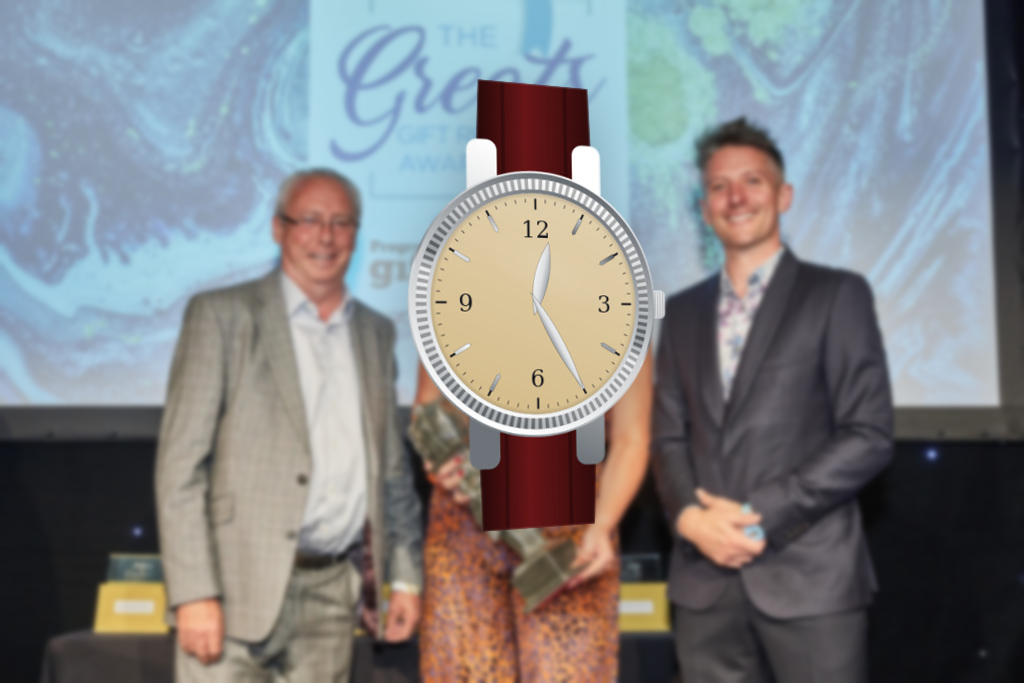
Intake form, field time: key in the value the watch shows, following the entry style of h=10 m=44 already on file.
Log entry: h=12 m=25
